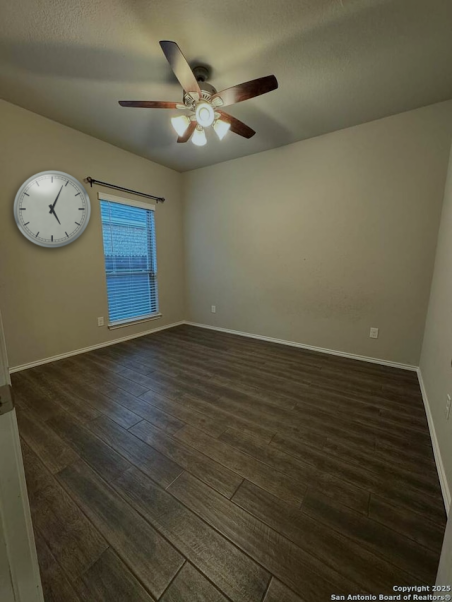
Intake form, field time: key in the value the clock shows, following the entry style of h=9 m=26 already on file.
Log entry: h=5 m=4
